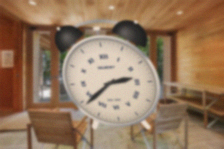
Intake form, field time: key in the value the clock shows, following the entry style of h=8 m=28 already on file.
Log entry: h=2 m=39
